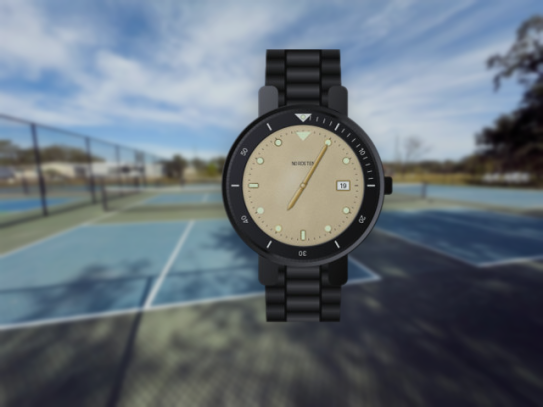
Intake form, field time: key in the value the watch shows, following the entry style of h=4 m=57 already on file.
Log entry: h=7 m=5
